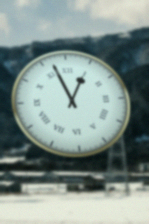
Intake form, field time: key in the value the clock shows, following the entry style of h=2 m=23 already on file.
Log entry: h=12 m=57
